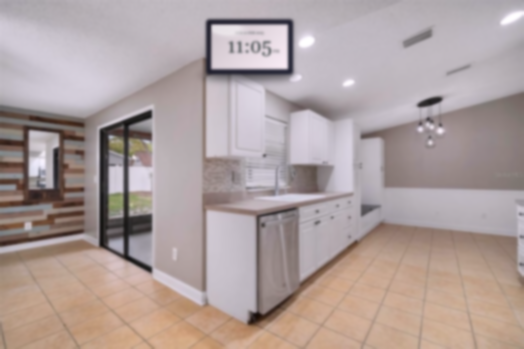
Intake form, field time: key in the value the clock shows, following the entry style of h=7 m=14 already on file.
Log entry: h=11 m=5
